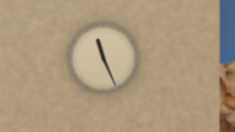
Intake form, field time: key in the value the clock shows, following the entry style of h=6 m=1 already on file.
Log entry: h=11 m=26
